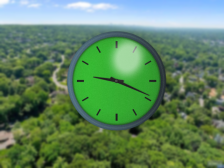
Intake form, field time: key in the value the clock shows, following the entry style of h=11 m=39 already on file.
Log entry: h=9 m=19
